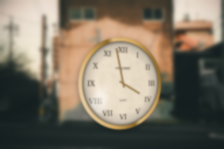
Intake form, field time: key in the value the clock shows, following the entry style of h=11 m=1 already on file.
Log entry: h=3 m=58
